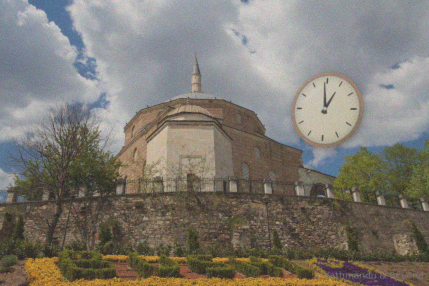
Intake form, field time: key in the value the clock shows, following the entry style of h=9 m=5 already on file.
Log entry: h=12 m=59
